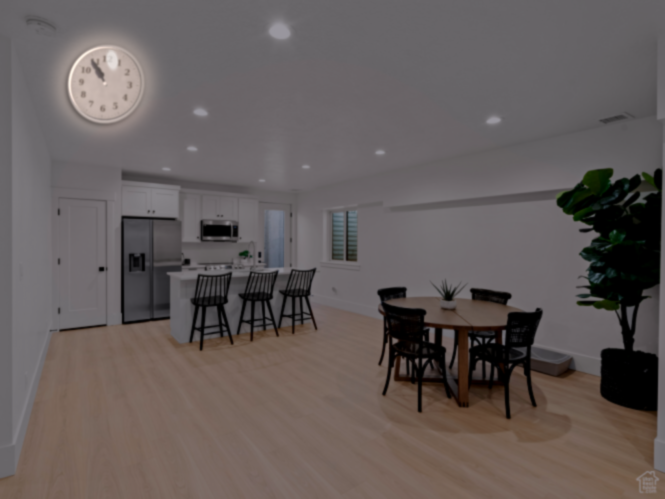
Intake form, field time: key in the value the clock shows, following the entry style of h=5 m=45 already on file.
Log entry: h=10 m=54
